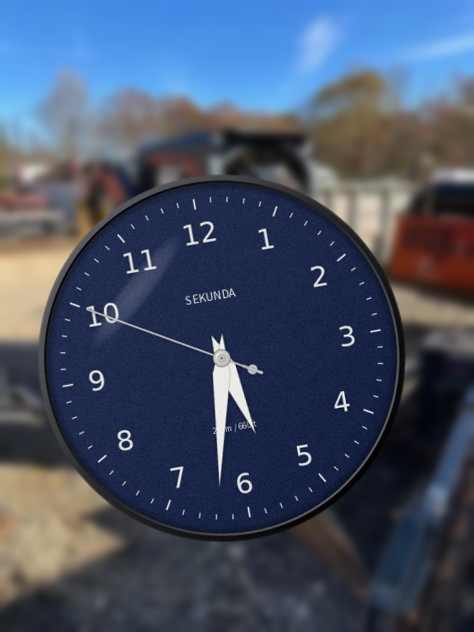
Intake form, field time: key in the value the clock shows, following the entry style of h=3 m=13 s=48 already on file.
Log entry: h=5 m=31 s=50
